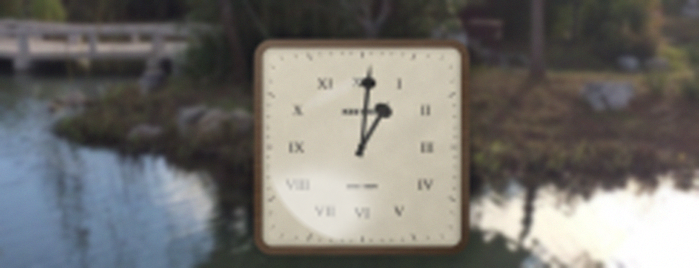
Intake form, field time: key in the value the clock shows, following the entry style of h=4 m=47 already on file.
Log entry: h=1 m=1
